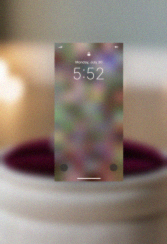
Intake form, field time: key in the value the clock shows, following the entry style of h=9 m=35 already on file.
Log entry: h=5 m=52
